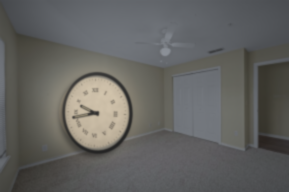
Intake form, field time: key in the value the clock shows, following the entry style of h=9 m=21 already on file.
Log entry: h=9 m=43
